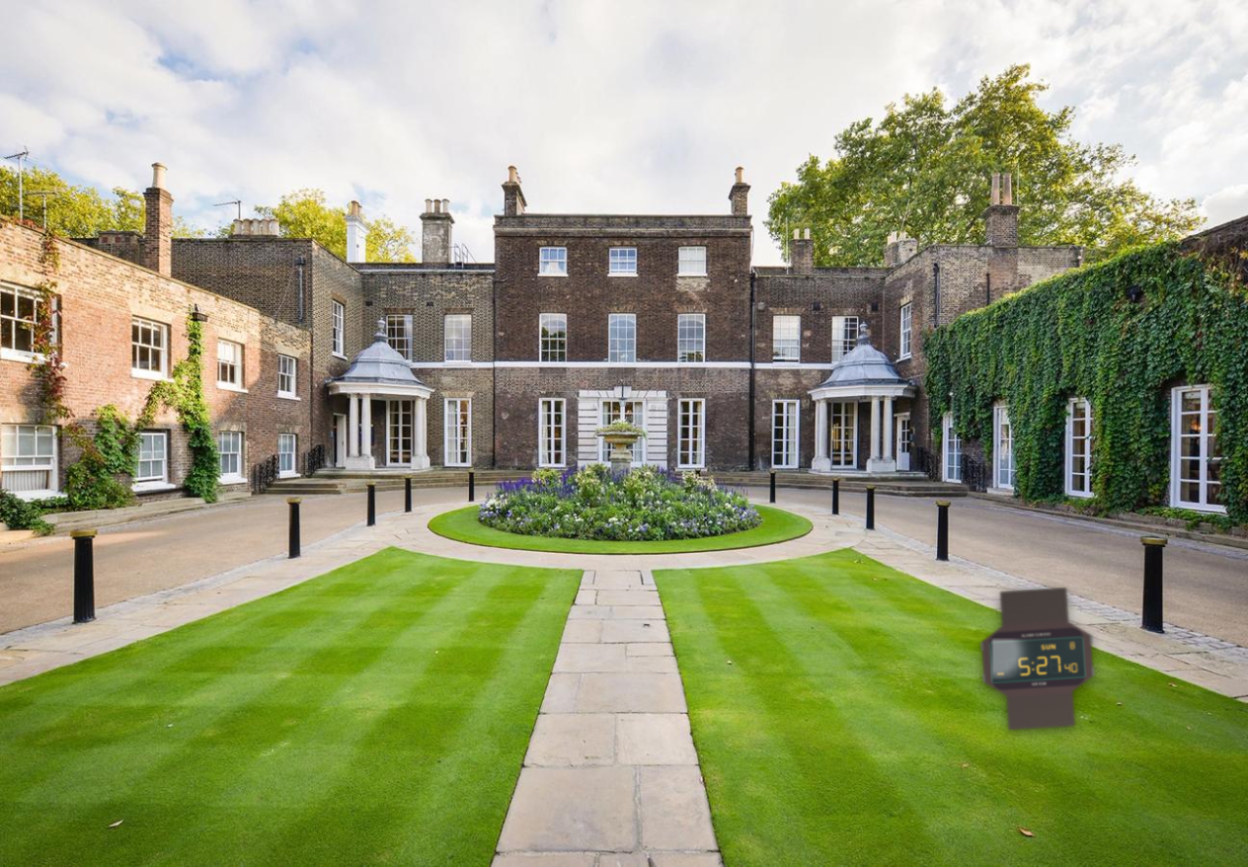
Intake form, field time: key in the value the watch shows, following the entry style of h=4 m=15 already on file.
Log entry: h=5 m=27
